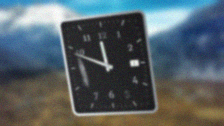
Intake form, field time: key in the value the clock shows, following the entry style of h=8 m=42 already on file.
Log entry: h=11 m=49
